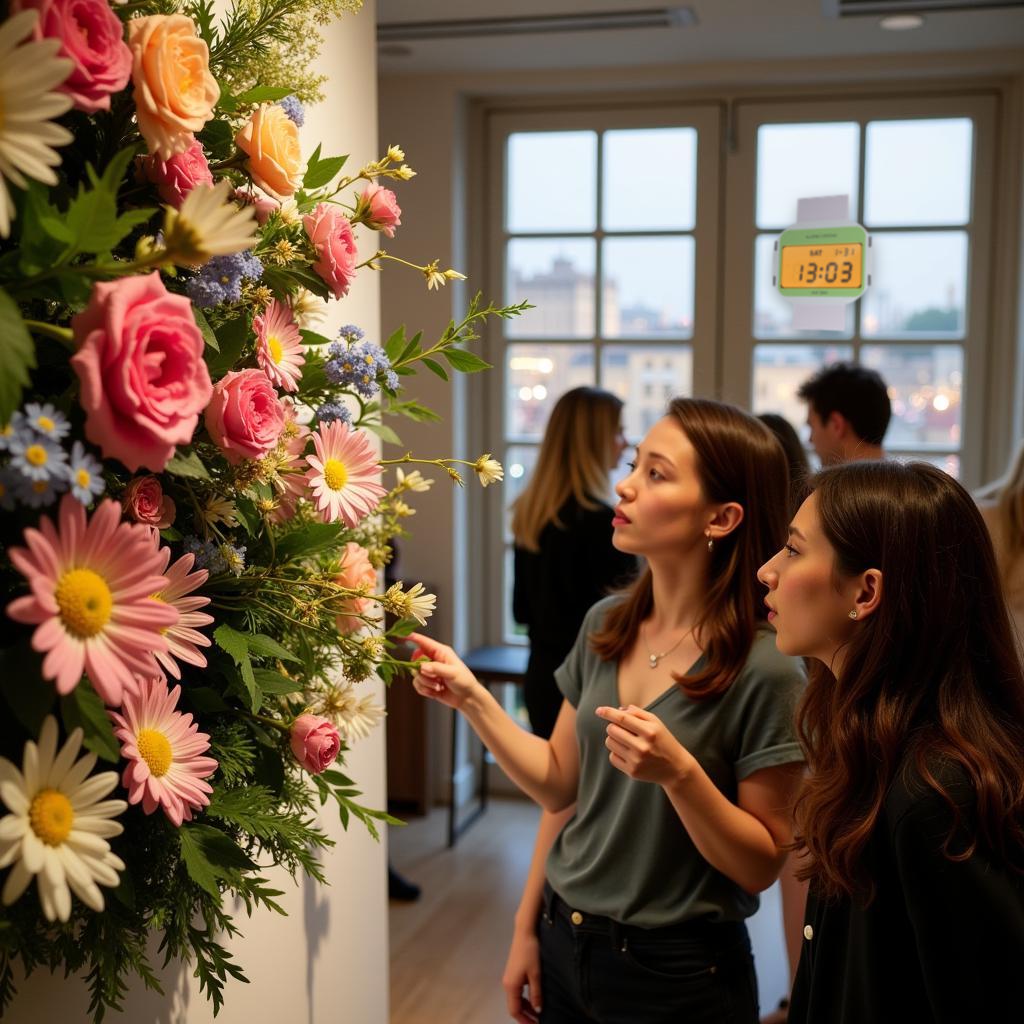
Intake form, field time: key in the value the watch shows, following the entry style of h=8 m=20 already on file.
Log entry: h=13 m=3
